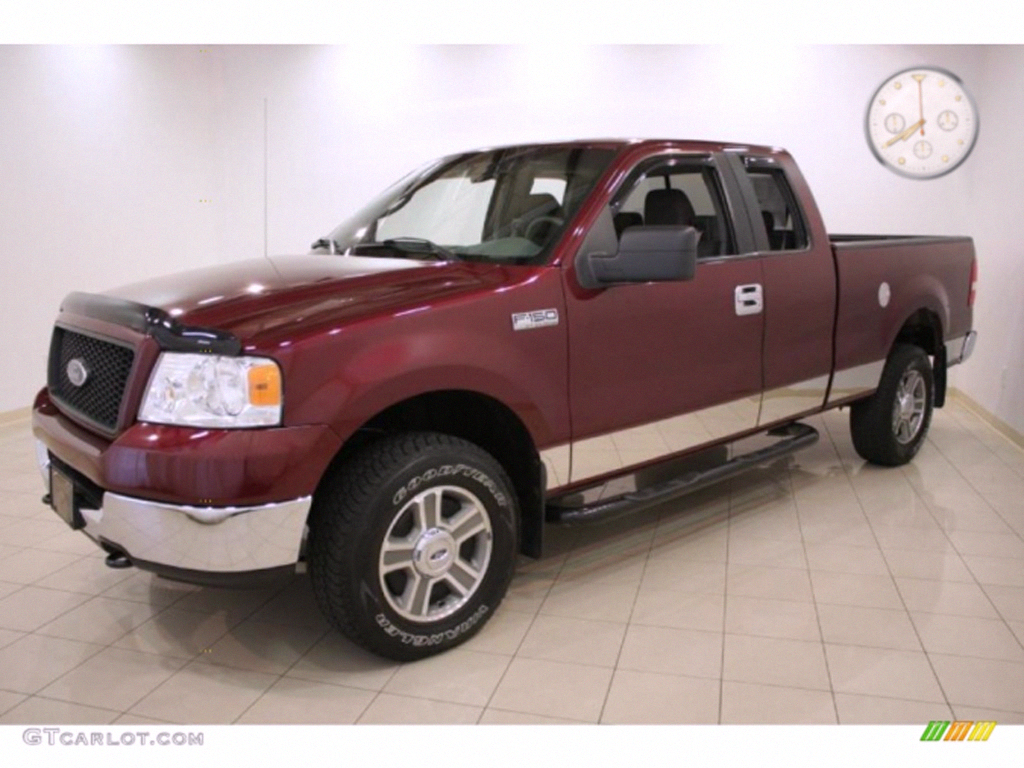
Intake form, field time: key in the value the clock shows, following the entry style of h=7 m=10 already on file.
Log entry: h=7 m=40
